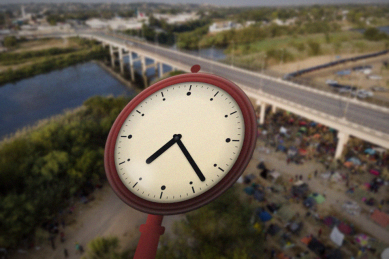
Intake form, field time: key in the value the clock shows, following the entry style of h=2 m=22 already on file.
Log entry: h=7 m=23
